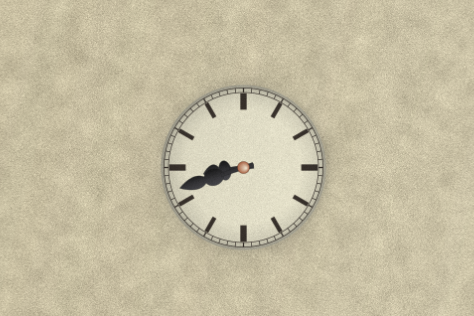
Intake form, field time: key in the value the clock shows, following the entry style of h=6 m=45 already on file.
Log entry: h=8 m=42
